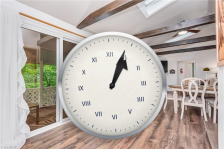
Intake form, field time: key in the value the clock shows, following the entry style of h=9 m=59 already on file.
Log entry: h=1 m=4
